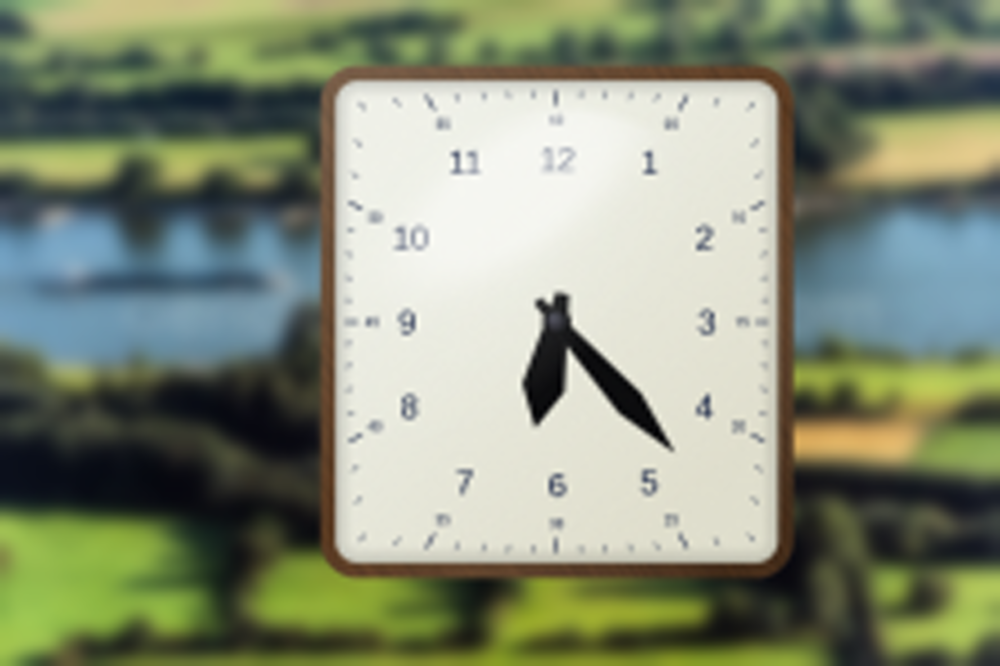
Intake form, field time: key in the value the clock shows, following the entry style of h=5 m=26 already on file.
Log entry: h=6 m=23
